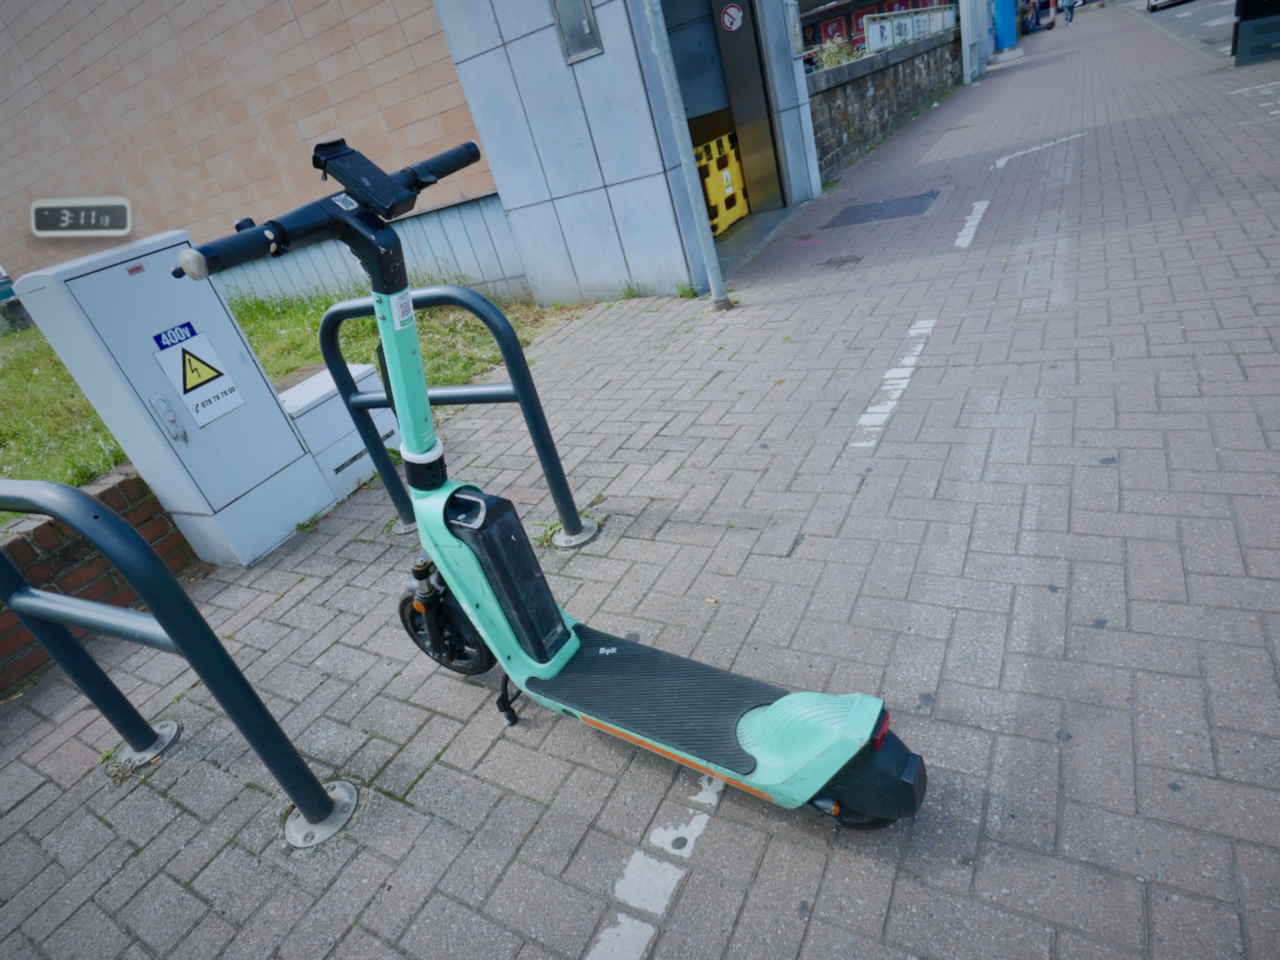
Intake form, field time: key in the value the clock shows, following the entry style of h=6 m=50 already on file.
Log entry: h=3 m=11
